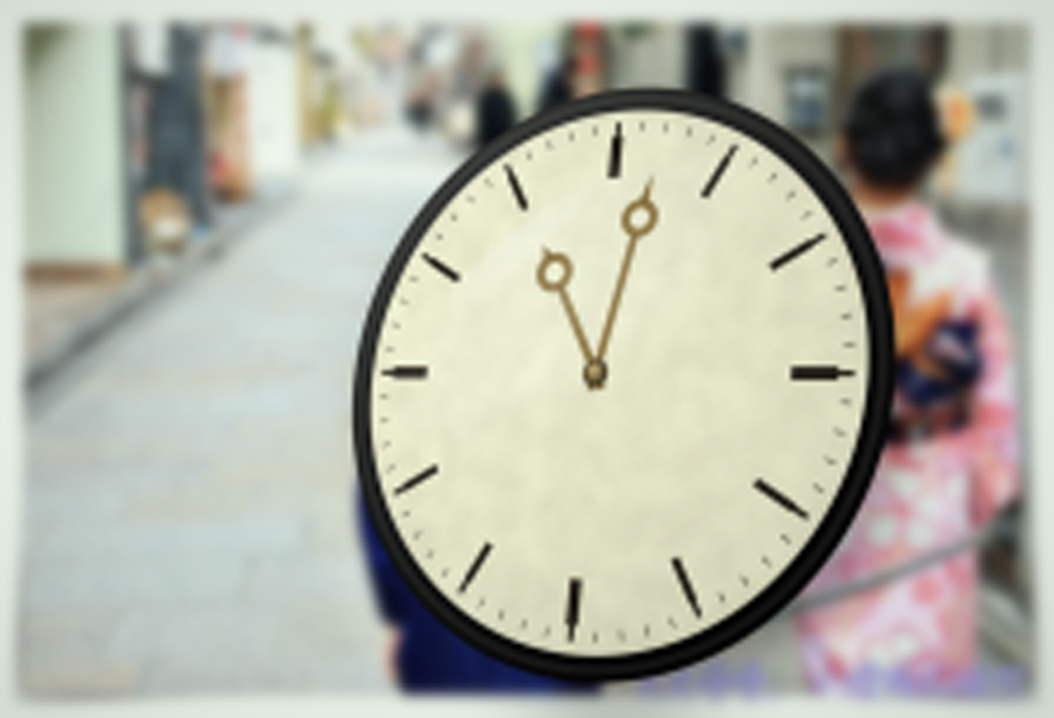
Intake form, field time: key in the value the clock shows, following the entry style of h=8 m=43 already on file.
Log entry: h=11 m=2
